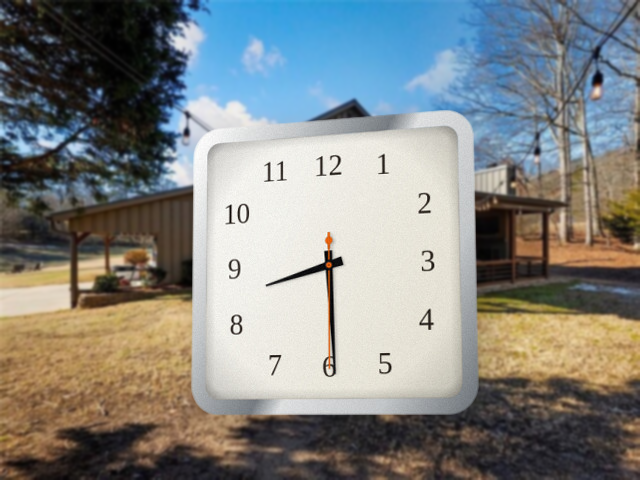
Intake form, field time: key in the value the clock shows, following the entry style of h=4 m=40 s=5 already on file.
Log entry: h=8 m=29 s=30
